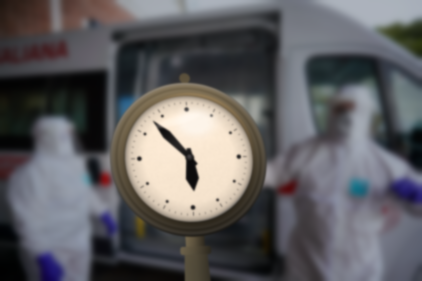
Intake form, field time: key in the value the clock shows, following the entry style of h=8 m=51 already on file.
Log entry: h=5 m=53
